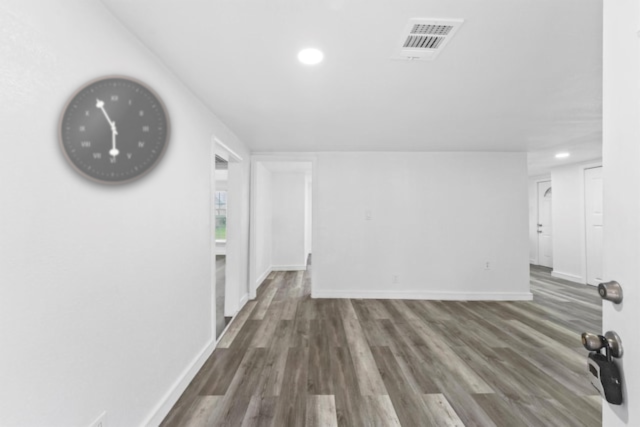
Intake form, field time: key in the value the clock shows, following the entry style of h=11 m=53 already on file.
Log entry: h=5 m=55
